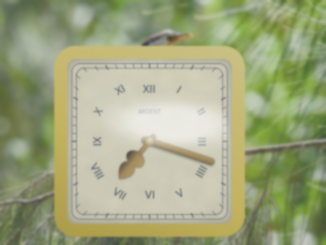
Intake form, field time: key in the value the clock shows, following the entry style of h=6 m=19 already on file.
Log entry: h=7 m=18
